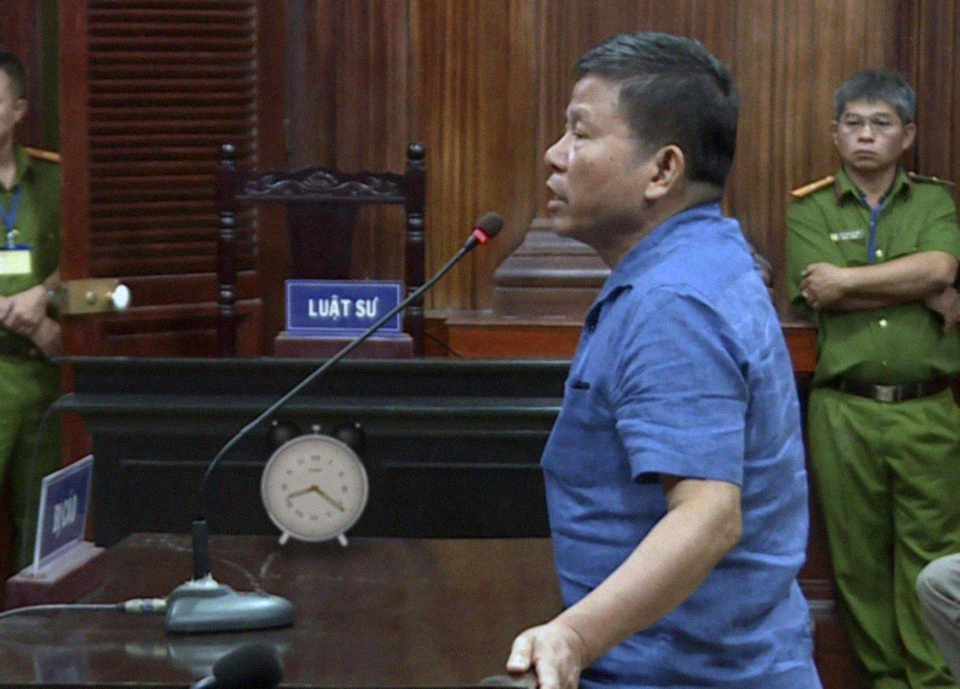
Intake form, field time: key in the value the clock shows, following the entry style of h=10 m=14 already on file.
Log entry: h=8 m=21
